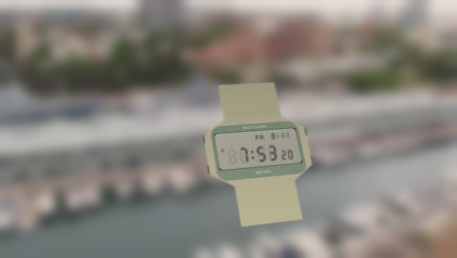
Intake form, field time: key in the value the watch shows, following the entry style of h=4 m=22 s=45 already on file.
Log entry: h=7 m=53 s=20
